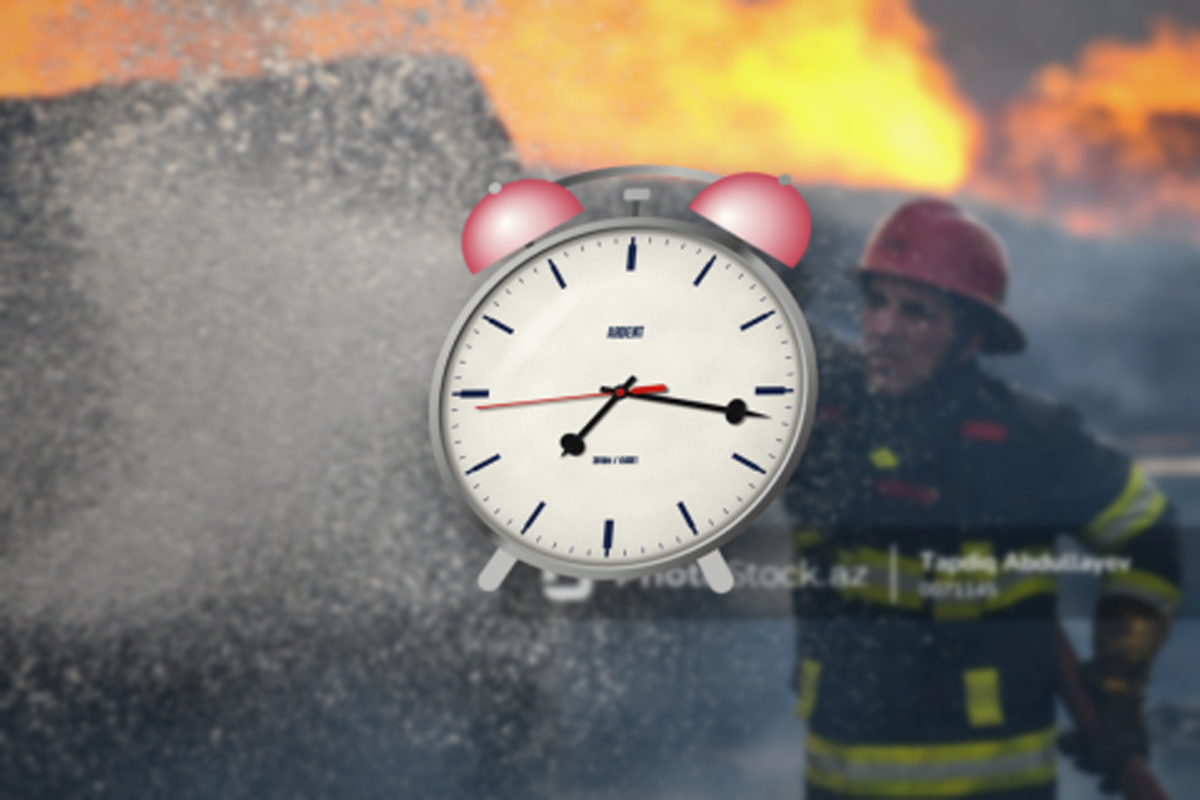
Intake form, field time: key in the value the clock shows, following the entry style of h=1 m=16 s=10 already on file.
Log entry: h=7 m=16 s=44
